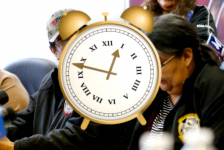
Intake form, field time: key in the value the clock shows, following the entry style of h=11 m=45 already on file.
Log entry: h=12 m=48
